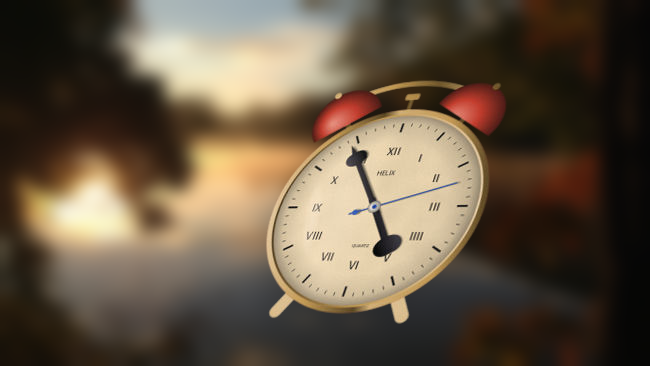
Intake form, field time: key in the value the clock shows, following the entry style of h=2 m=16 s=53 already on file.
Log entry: h=4 m=54 s=12
